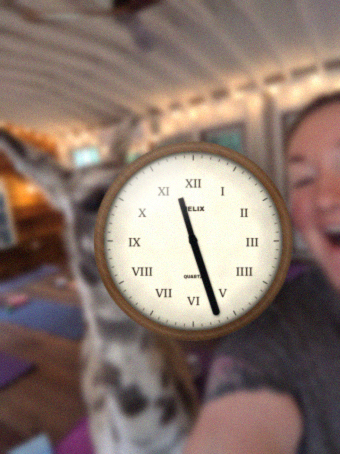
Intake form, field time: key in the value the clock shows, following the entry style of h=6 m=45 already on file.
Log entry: h=11 m=27
